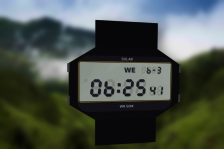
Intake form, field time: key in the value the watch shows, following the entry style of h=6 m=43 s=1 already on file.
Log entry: h=6 m=25 s=41
